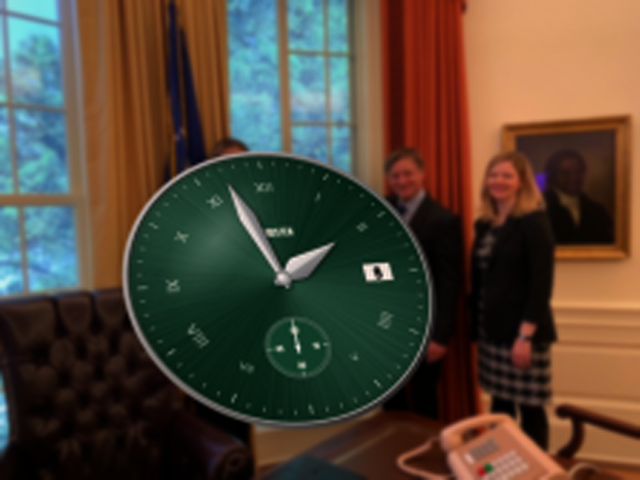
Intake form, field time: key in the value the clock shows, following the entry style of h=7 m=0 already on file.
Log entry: h=1 m=57
